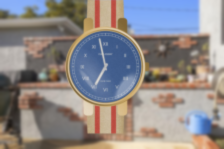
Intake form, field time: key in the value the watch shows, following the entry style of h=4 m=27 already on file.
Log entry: h=6 m=58
